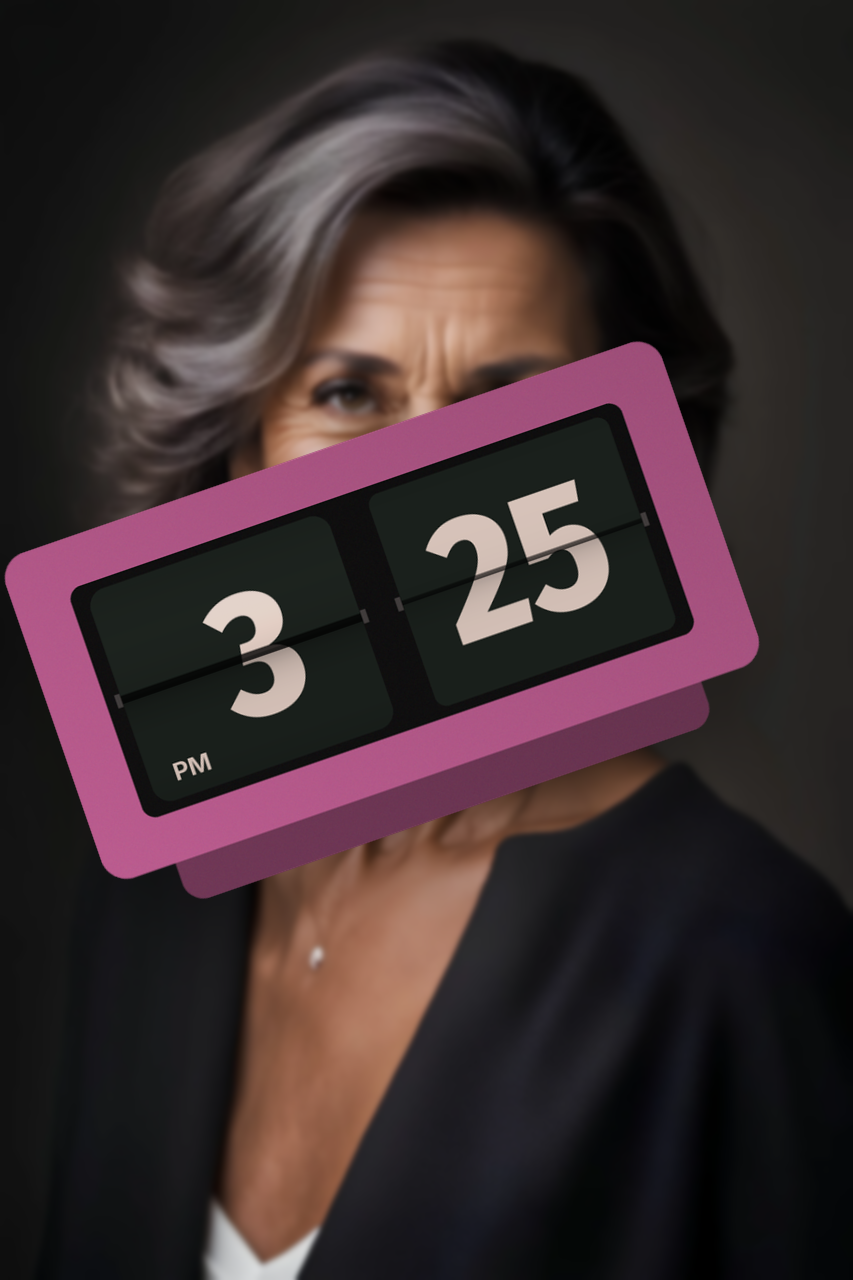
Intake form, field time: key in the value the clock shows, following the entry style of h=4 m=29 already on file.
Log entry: h=3 m=25
